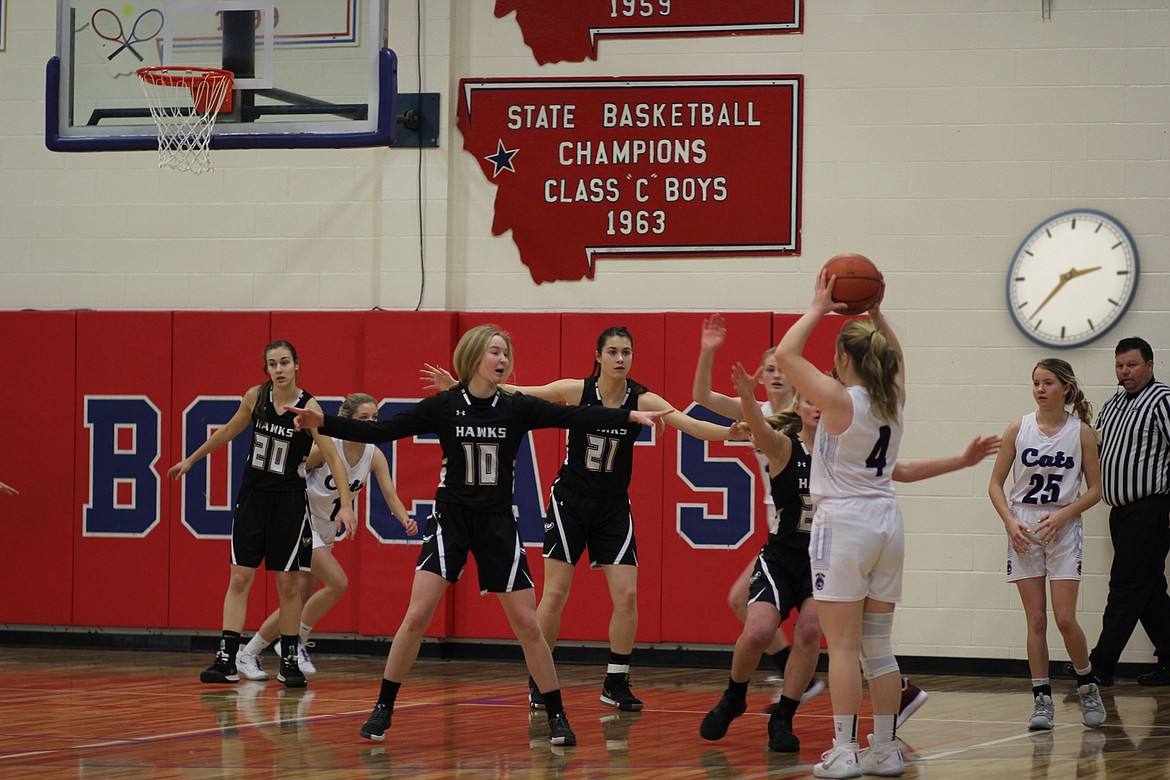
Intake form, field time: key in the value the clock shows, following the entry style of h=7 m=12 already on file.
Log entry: h=2 m=37
